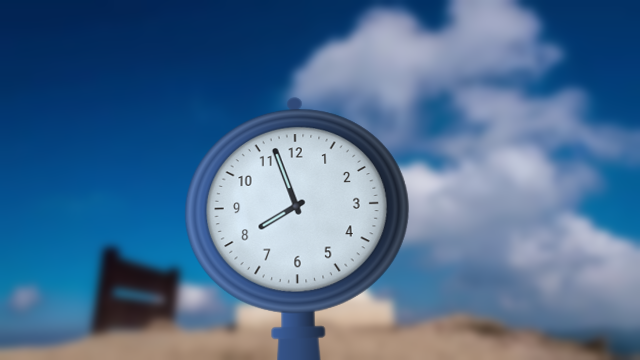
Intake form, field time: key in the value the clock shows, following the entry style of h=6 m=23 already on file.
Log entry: h=7 m=57
